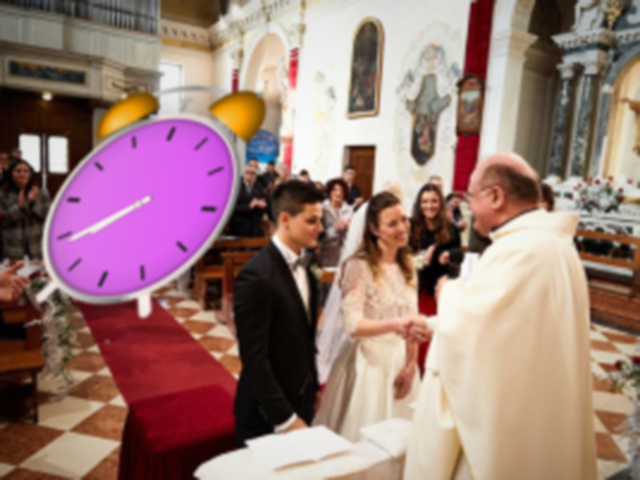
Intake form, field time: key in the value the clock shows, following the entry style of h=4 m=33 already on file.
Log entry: h=7 m=39
